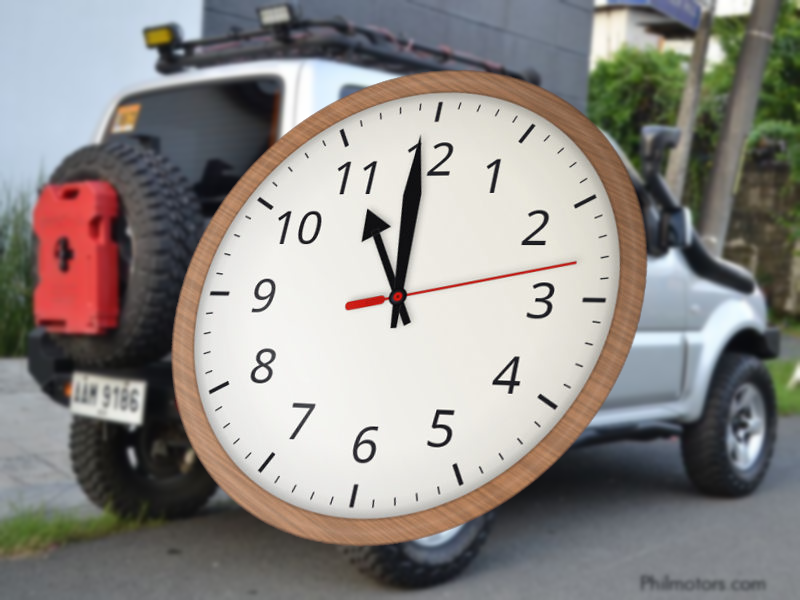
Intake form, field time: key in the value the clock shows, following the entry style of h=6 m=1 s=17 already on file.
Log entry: h=10 m=59 s=13
